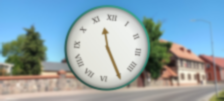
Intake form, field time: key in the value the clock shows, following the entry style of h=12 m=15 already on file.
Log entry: h=11 m=25
